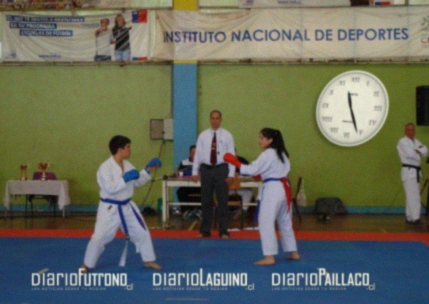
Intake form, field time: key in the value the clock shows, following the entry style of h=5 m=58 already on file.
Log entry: h=11 m=26
